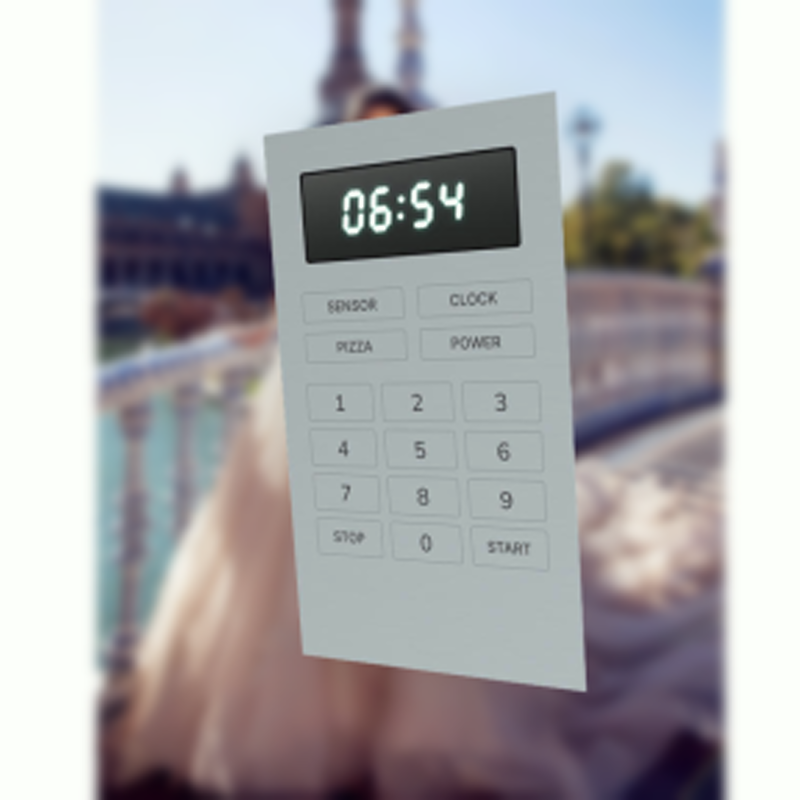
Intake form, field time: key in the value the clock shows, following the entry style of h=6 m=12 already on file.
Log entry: h=6 m=54
